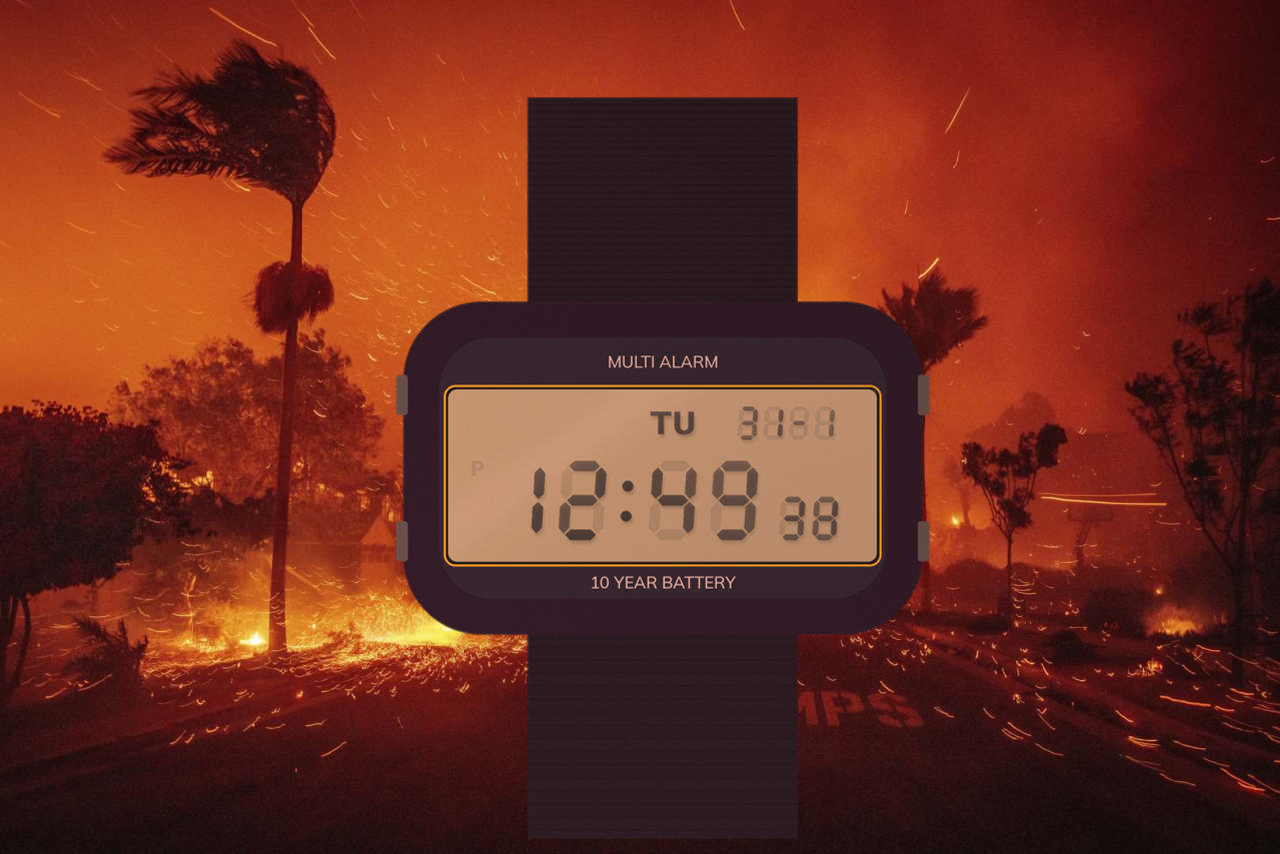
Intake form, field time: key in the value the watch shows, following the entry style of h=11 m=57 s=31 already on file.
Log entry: h=12 m=49 s=38
